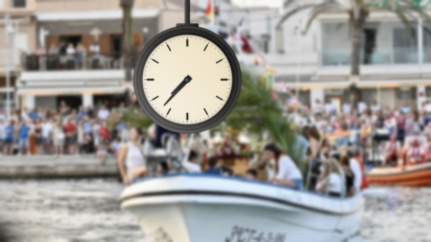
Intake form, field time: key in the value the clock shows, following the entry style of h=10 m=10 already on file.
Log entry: h=7 m=37
